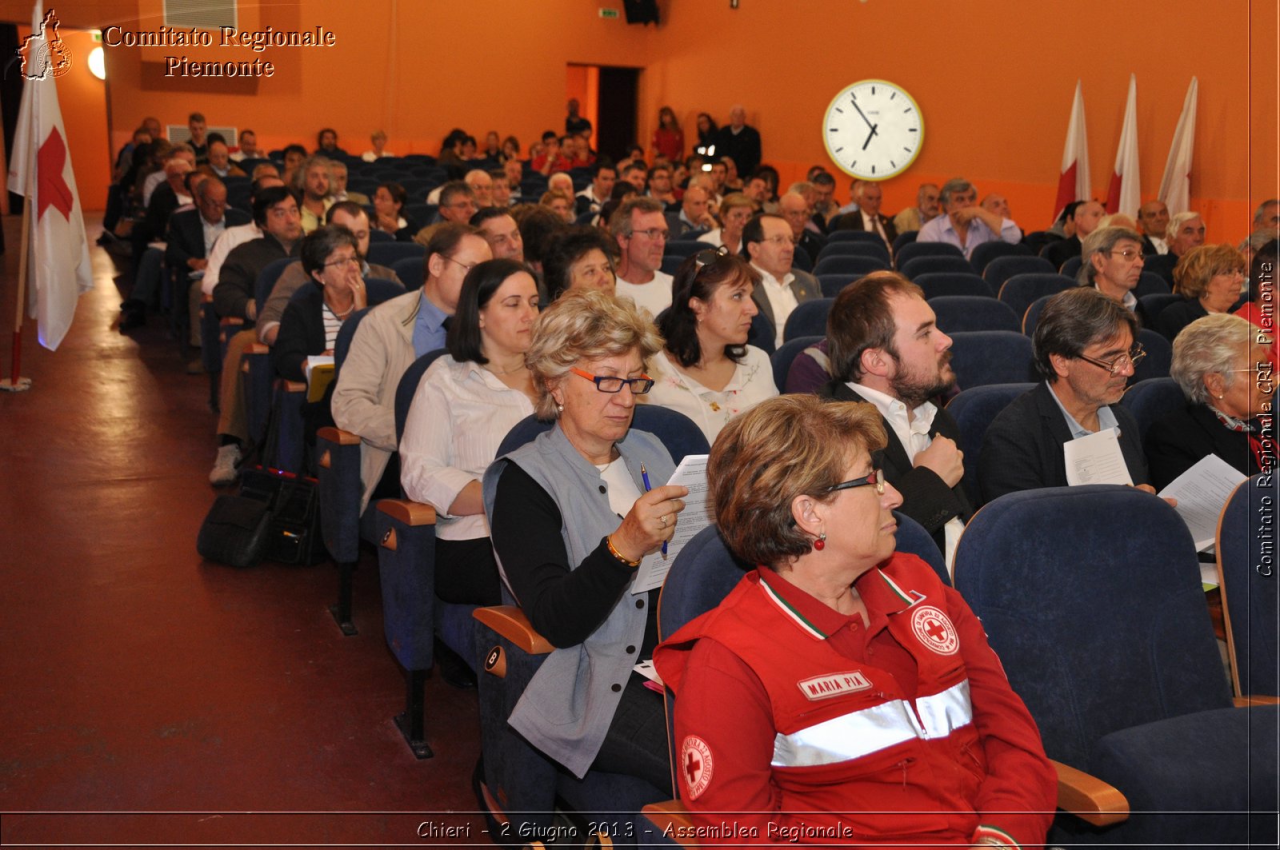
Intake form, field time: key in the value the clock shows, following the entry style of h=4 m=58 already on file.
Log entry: h=6 m=54
